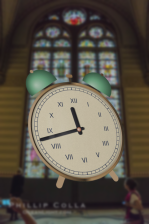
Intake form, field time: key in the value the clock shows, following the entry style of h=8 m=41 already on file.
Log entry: h=11 m=43
